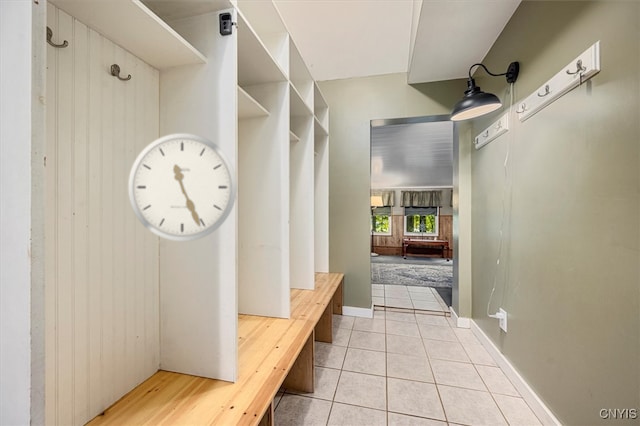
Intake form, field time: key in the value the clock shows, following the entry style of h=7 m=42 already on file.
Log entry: h=11 m=26
